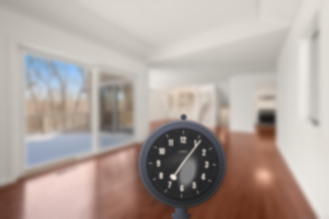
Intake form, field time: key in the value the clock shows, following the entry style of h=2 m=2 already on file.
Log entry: h=7 m=6
